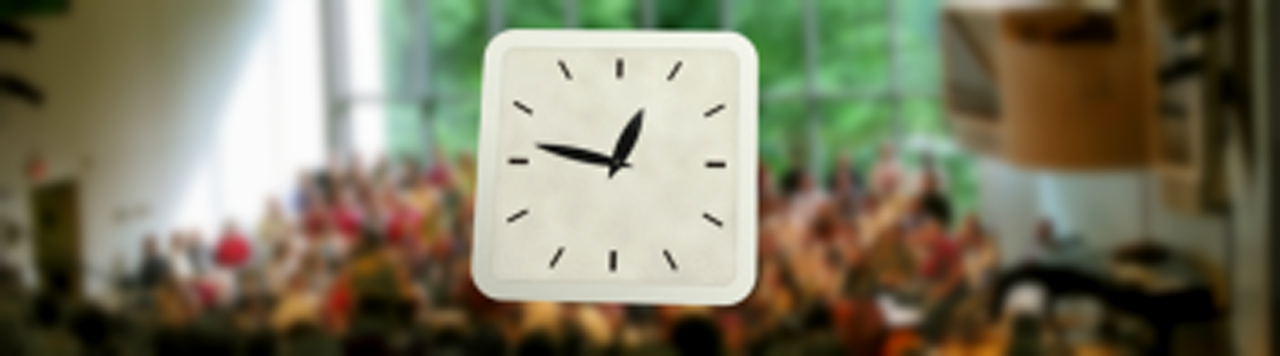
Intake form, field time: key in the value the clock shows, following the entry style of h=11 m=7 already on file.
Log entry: h=12 m=47
